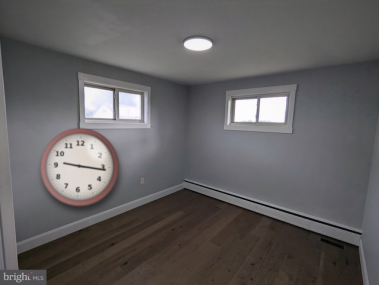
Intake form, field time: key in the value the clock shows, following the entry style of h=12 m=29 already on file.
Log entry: h=9 m=16
